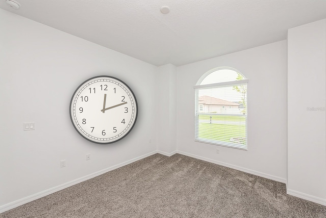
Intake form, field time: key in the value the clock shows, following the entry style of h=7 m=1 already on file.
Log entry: h=12 m=12
